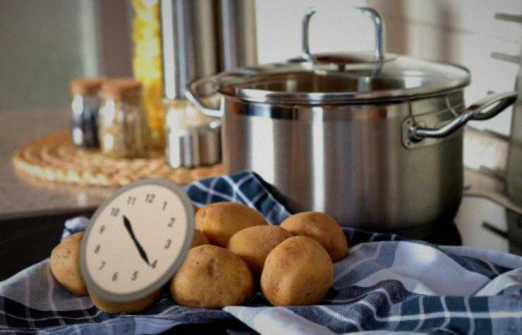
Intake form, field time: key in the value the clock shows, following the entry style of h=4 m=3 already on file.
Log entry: h=10 m=21
